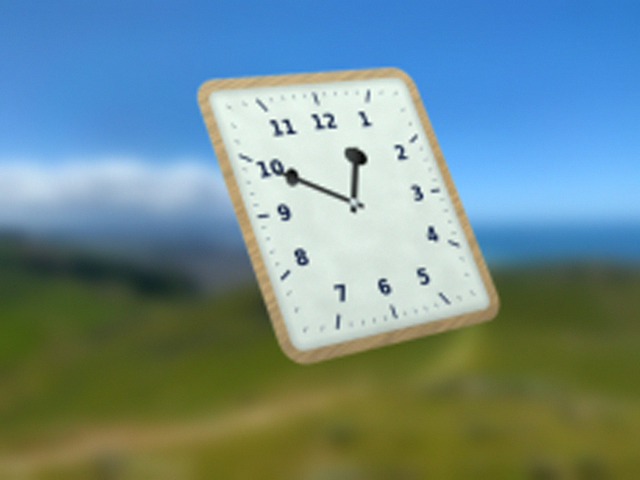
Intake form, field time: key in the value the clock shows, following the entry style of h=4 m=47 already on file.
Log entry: h=12 m=50
